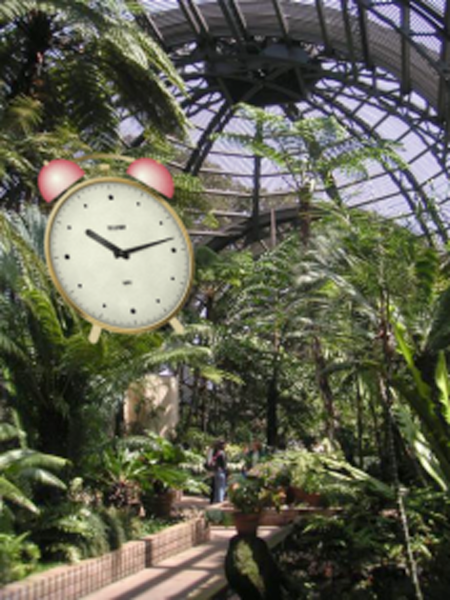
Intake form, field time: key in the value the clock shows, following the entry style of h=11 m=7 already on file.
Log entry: h=10 m=13
